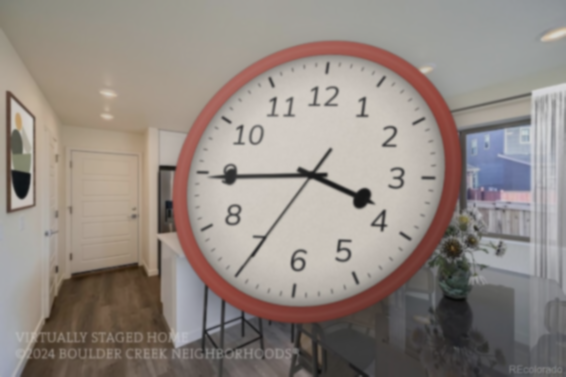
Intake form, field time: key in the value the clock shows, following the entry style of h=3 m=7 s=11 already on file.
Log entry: h=3 m=44 s=35
